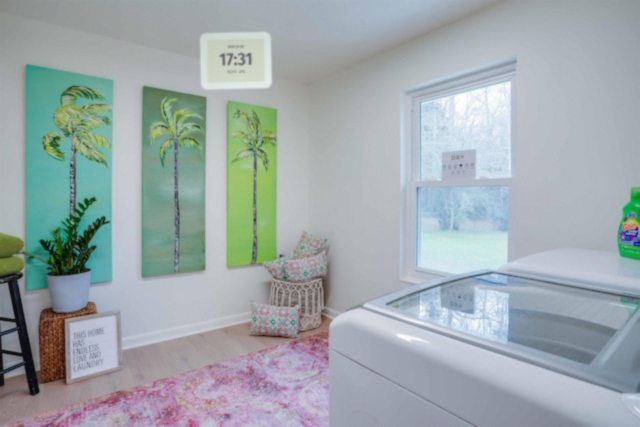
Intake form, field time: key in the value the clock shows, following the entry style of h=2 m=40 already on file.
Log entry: h=17 m=31
